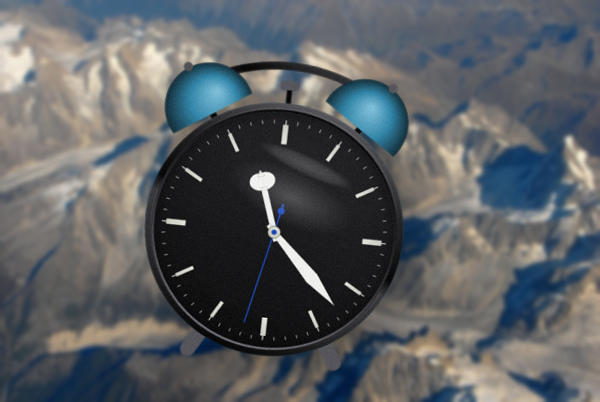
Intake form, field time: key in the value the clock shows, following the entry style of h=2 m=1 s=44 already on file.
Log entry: h=11 m=22 s=32
